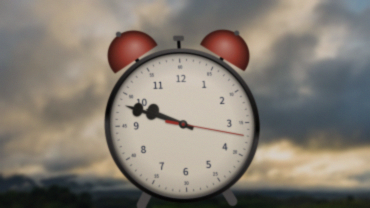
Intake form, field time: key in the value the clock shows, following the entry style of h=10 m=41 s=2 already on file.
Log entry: h=9 m=48 s=17
